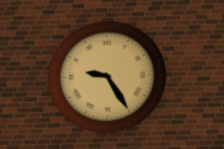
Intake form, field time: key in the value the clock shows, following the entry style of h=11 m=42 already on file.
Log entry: h=9 m=25
